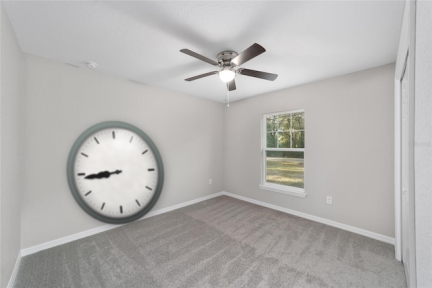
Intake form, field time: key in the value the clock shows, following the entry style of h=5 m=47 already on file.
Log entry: h=8 m=44
